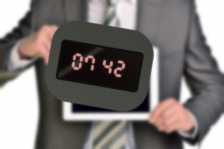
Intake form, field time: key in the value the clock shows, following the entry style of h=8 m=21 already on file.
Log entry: h=7 m=42
